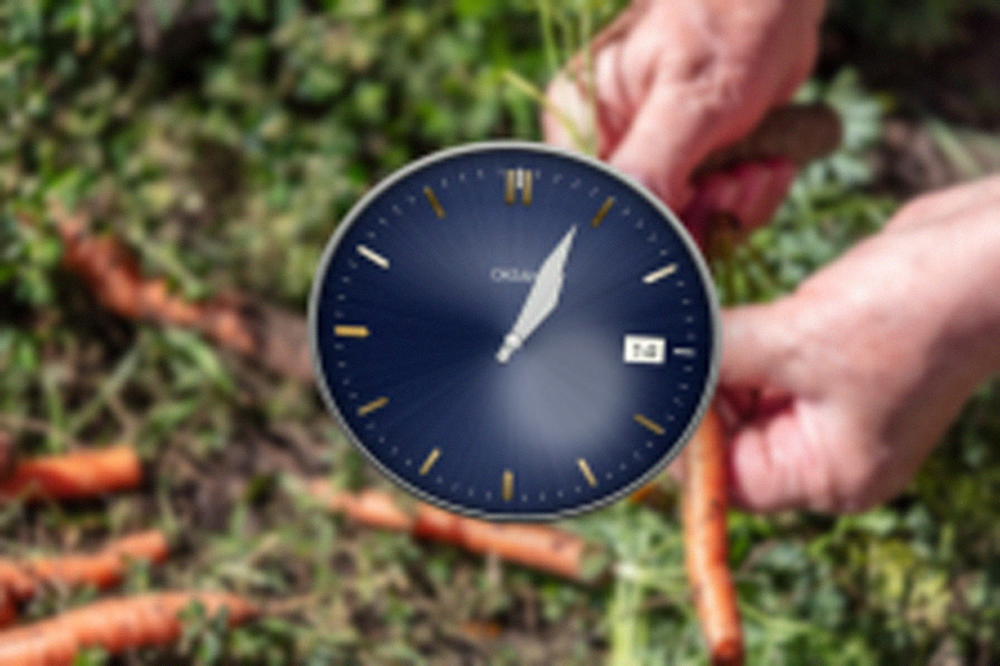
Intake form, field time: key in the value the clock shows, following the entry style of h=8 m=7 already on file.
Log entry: h=1 m=4
